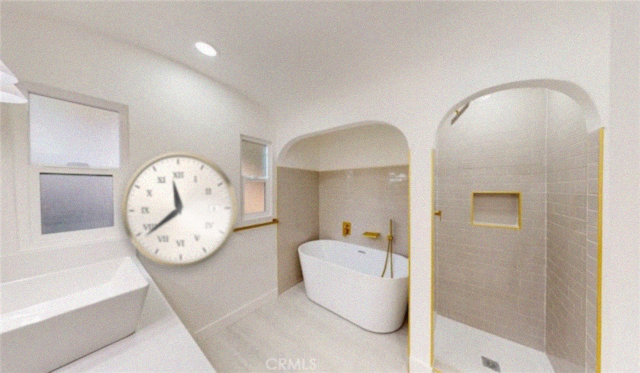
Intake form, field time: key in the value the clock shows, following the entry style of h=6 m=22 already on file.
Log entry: h=11 m=39
